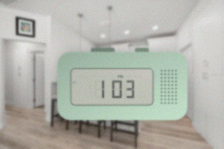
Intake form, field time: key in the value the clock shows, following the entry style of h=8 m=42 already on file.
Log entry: h=1 m=3
